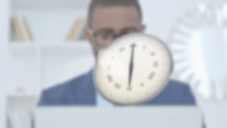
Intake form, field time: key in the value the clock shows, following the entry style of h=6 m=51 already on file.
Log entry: h=6 m=0
